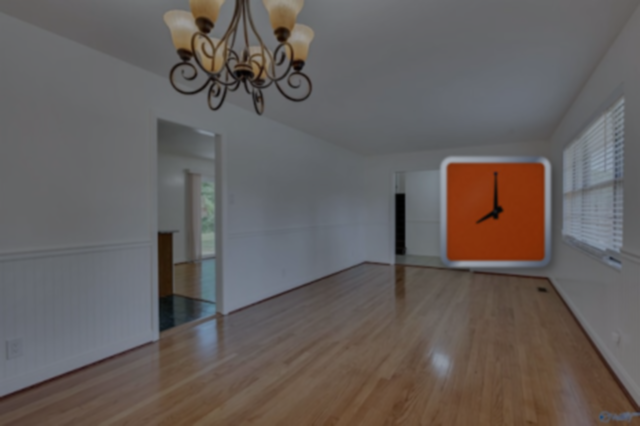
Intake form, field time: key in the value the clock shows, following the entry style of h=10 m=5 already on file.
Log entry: h=8 m=0
